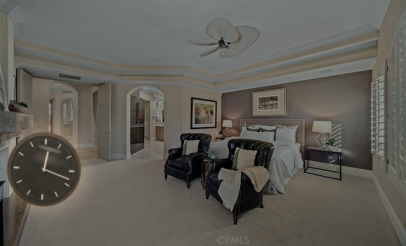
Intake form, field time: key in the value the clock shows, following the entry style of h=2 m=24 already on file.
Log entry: h=12 m=18
